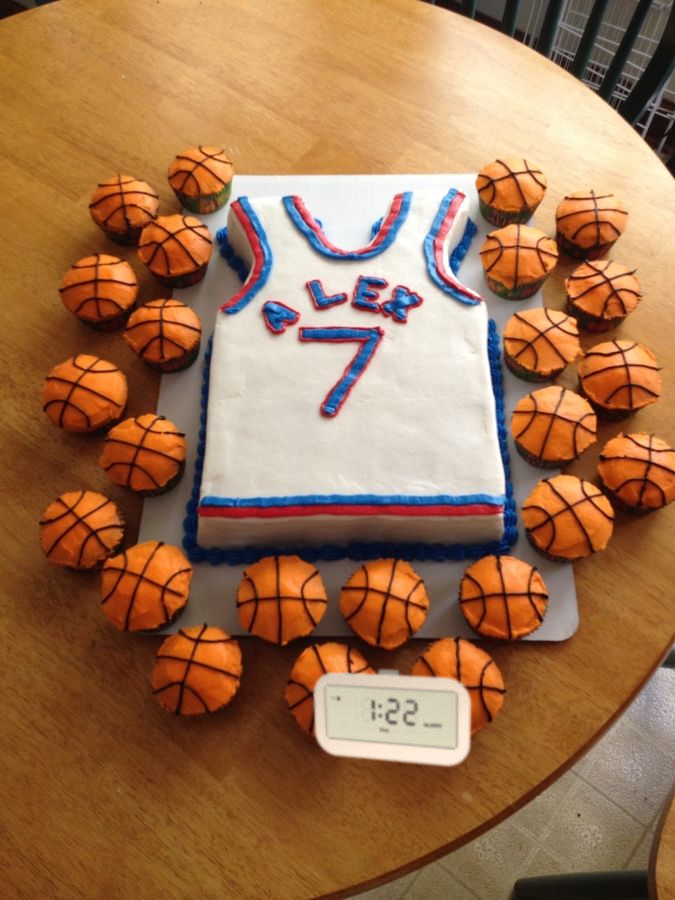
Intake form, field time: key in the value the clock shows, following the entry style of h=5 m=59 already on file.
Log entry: h=1 m=22
